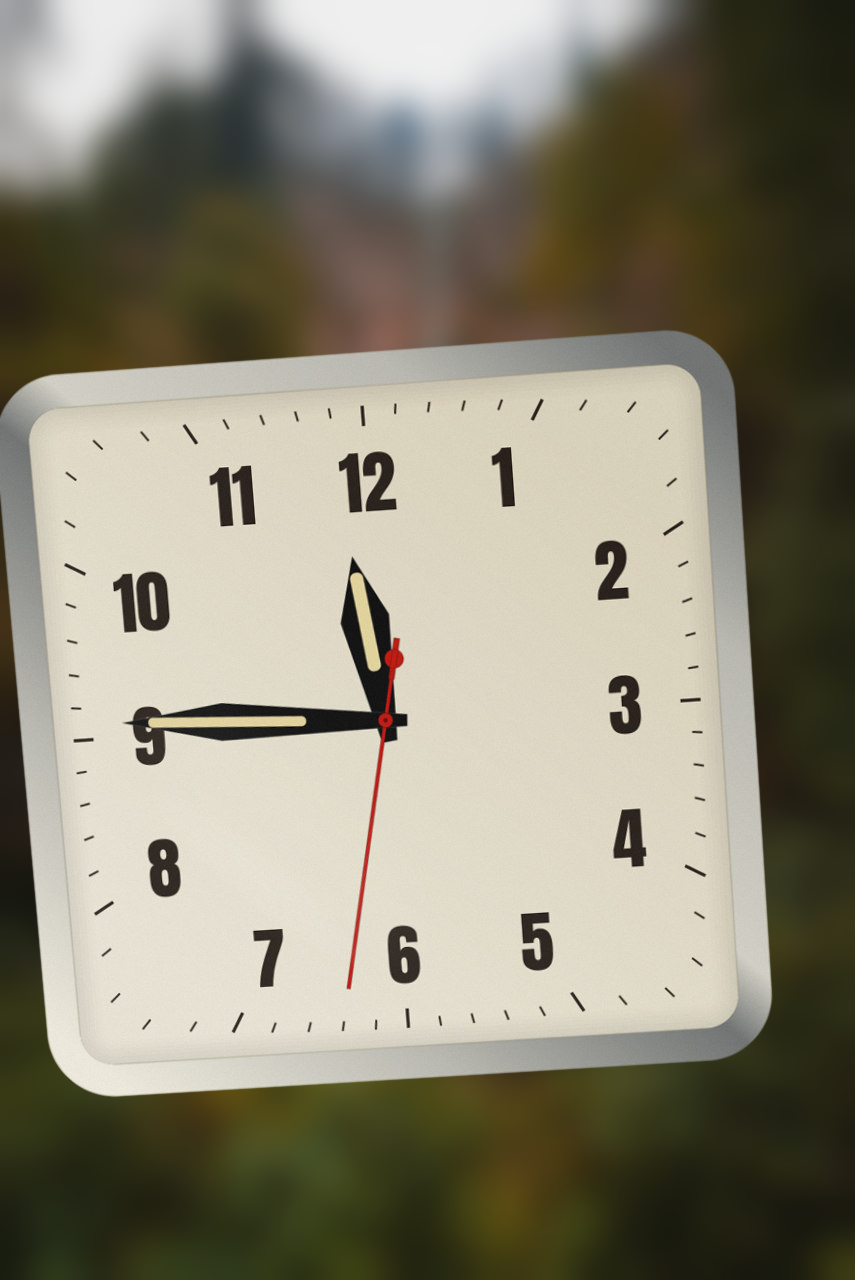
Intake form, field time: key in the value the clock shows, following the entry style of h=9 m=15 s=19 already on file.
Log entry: h=11 m=45 s=32
